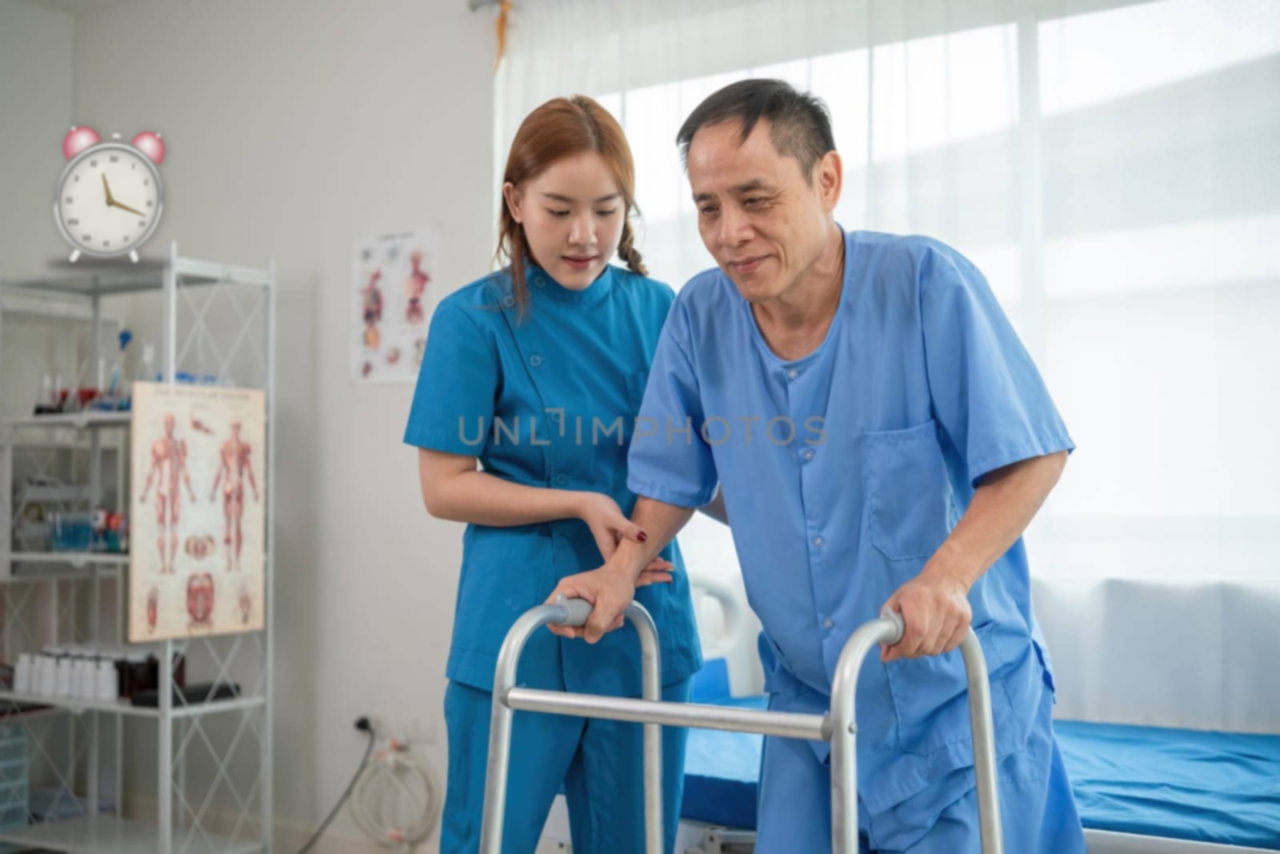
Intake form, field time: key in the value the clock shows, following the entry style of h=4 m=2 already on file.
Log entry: h=11 m=18
